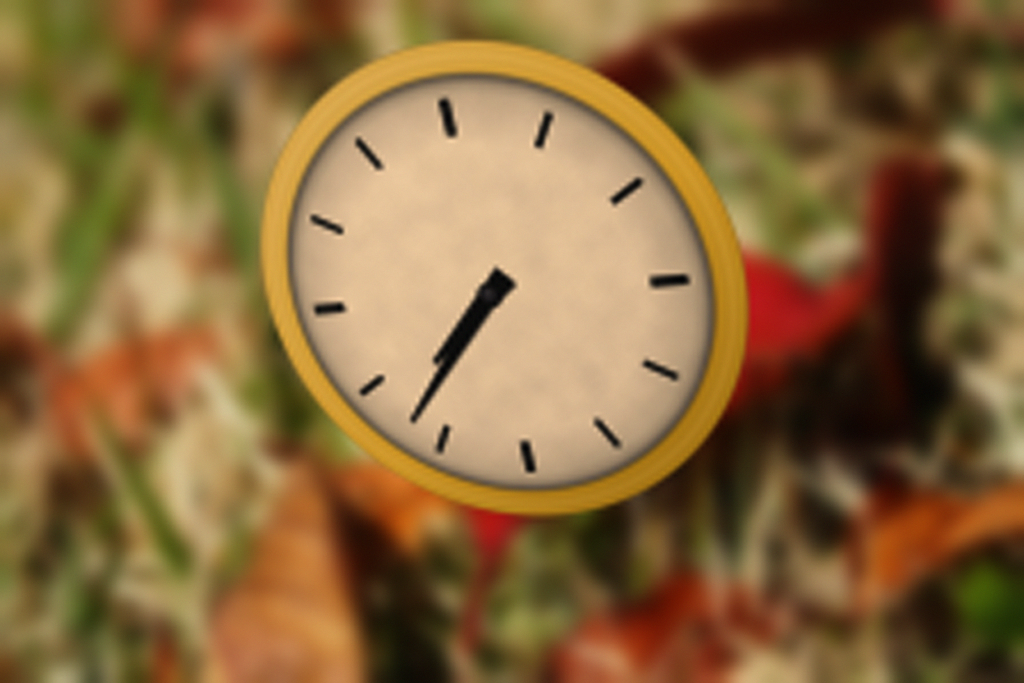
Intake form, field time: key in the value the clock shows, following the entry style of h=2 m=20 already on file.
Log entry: h=7 m=37
